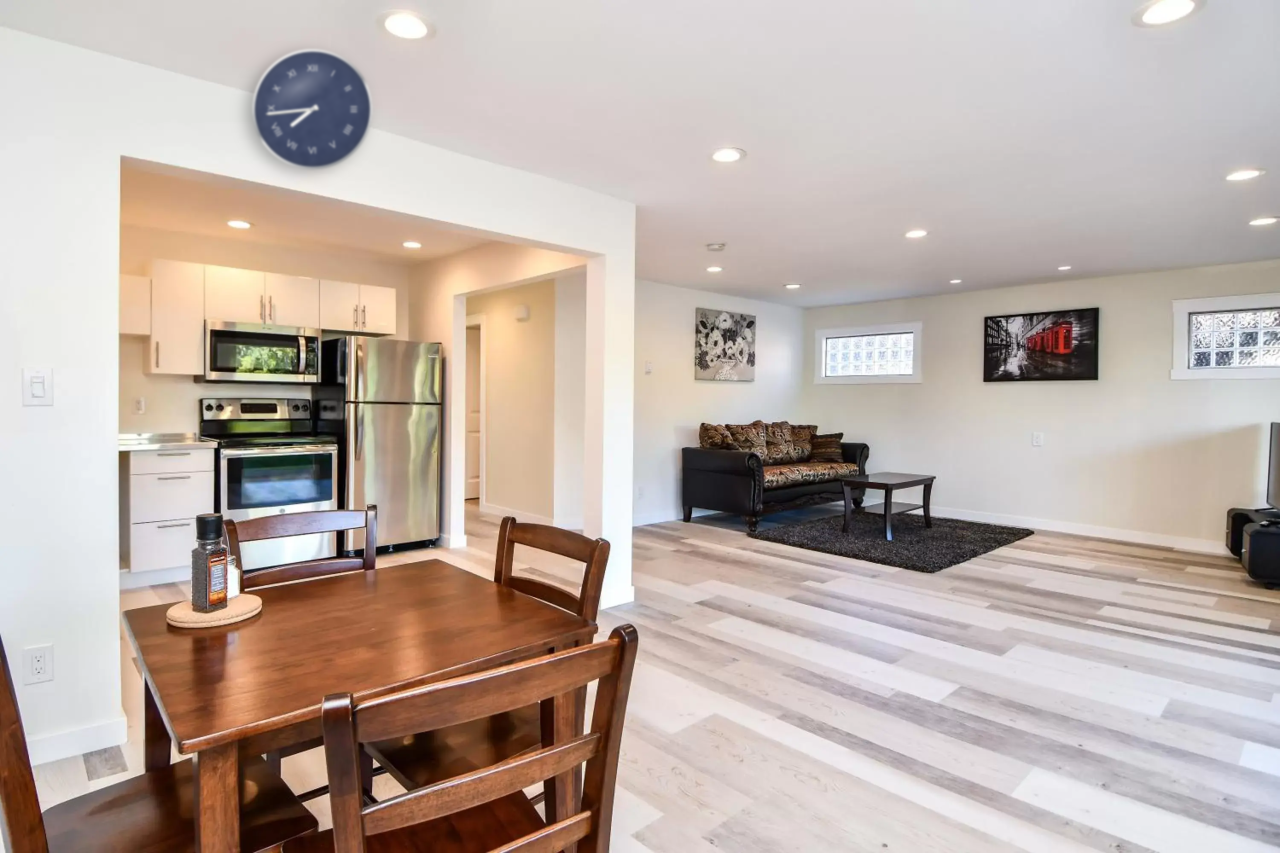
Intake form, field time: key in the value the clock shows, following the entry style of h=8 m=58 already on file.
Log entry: h=7 m=44
